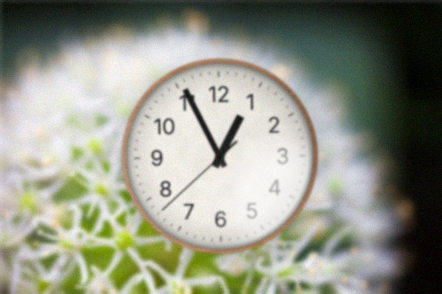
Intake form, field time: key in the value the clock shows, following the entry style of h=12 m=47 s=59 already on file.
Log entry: h=12 m=55 s=38
